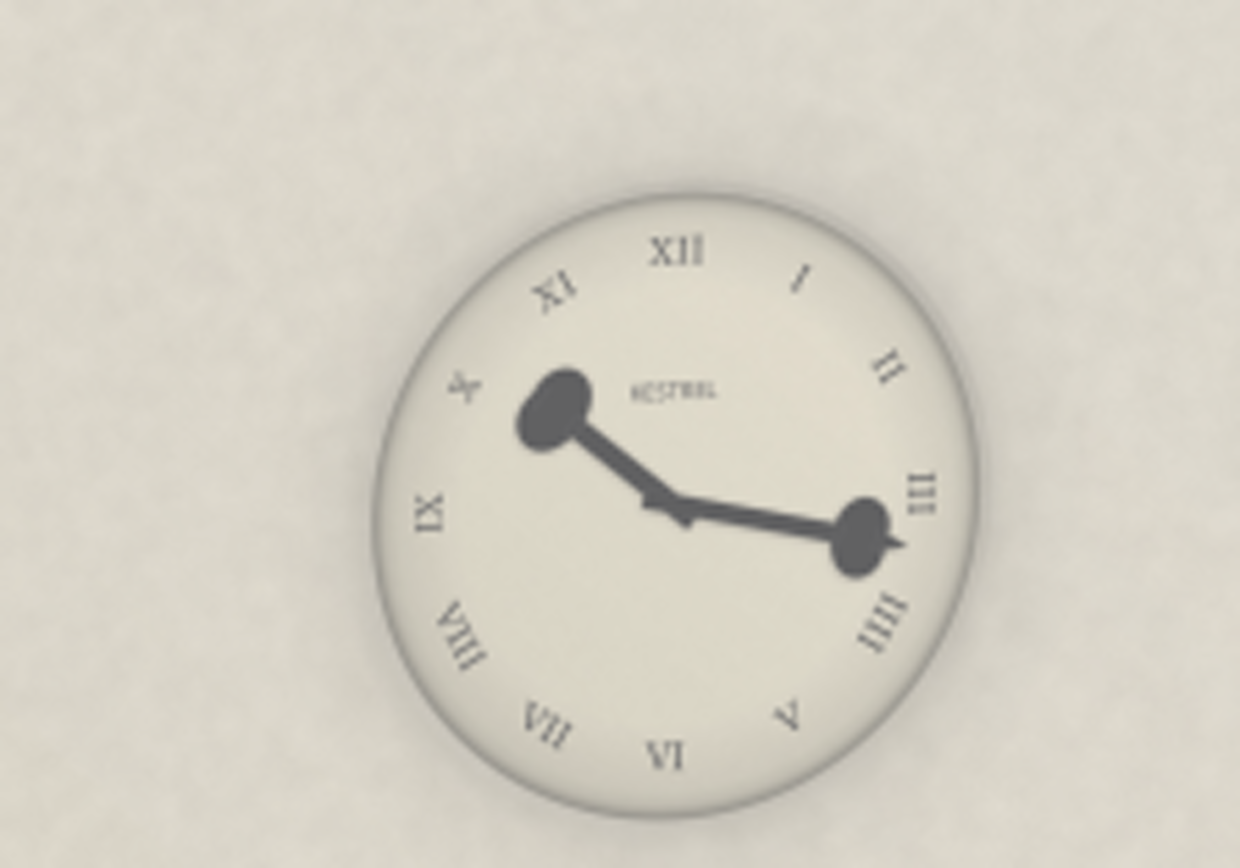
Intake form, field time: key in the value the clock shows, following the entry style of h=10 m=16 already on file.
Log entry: h=10 m=17
